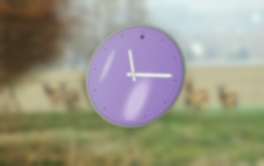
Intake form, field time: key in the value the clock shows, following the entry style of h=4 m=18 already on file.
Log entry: h=11 m=14
